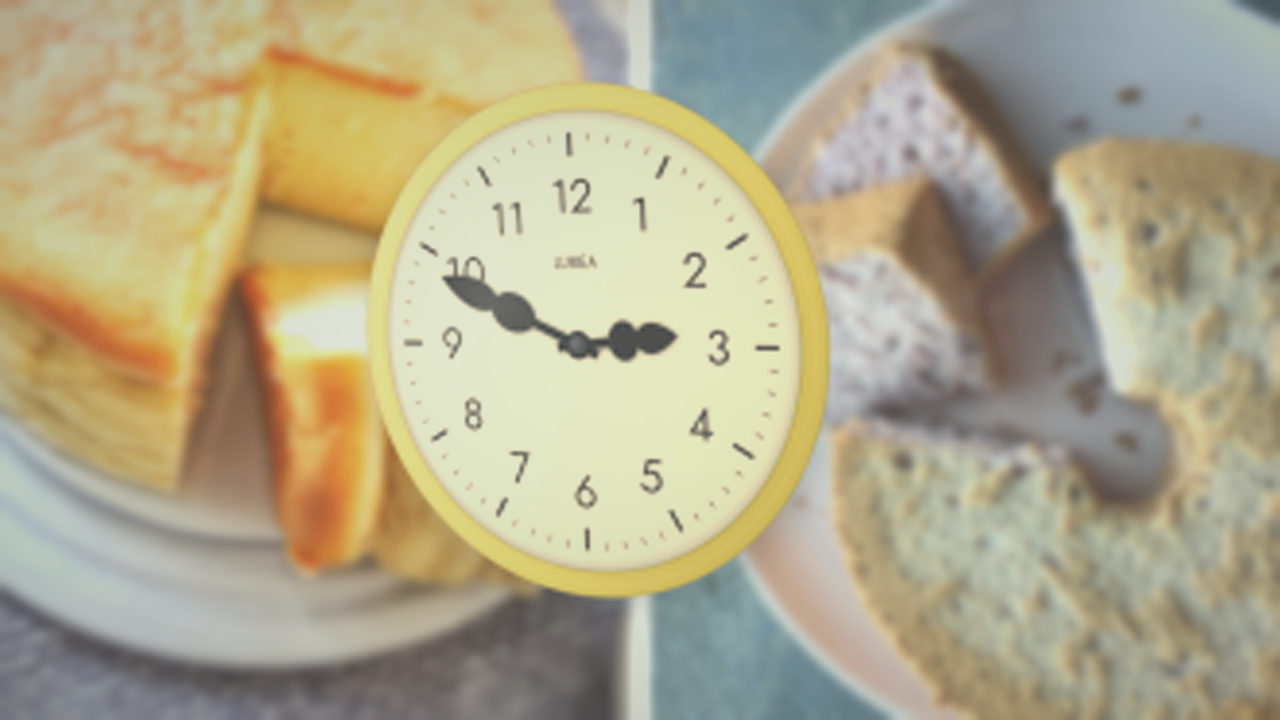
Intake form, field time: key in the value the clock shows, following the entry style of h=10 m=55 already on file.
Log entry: h=2 m=49
